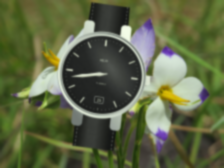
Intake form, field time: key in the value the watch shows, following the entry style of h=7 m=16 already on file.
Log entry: h=8 m=43
